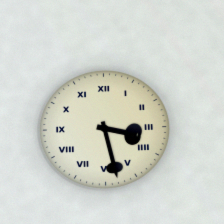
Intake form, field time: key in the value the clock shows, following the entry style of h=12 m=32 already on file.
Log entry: h=3 m=28
